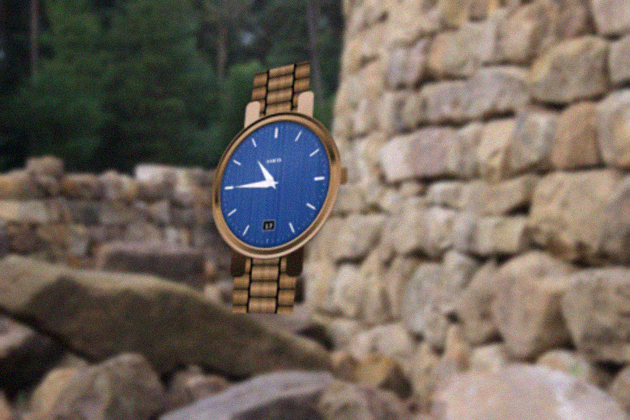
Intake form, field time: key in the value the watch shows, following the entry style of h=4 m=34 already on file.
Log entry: h=10 m=45
